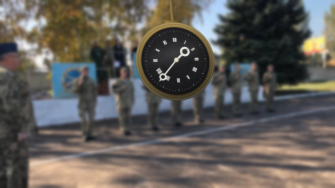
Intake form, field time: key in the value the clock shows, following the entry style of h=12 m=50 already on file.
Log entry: h=1 m=37
